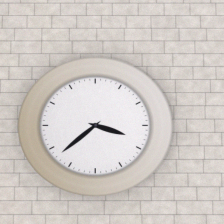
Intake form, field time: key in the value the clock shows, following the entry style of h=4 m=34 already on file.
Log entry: h=3 m=38
